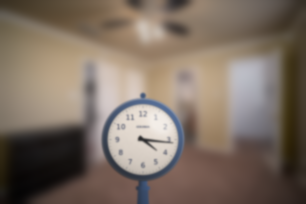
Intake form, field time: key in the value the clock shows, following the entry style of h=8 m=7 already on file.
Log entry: h=4 m=16
